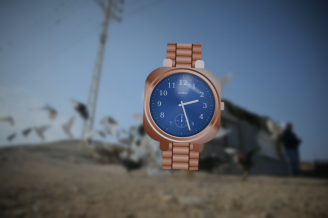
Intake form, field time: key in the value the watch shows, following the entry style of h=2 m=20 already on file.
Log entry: h=2 m=27
